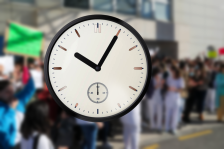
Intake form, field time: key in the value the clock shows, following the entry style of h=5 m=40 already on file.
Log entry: h=10 m=5
